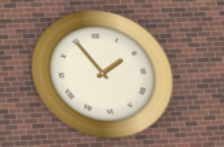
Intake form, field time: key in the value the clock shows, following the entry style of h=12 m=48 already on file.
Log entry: h=1 m=55
